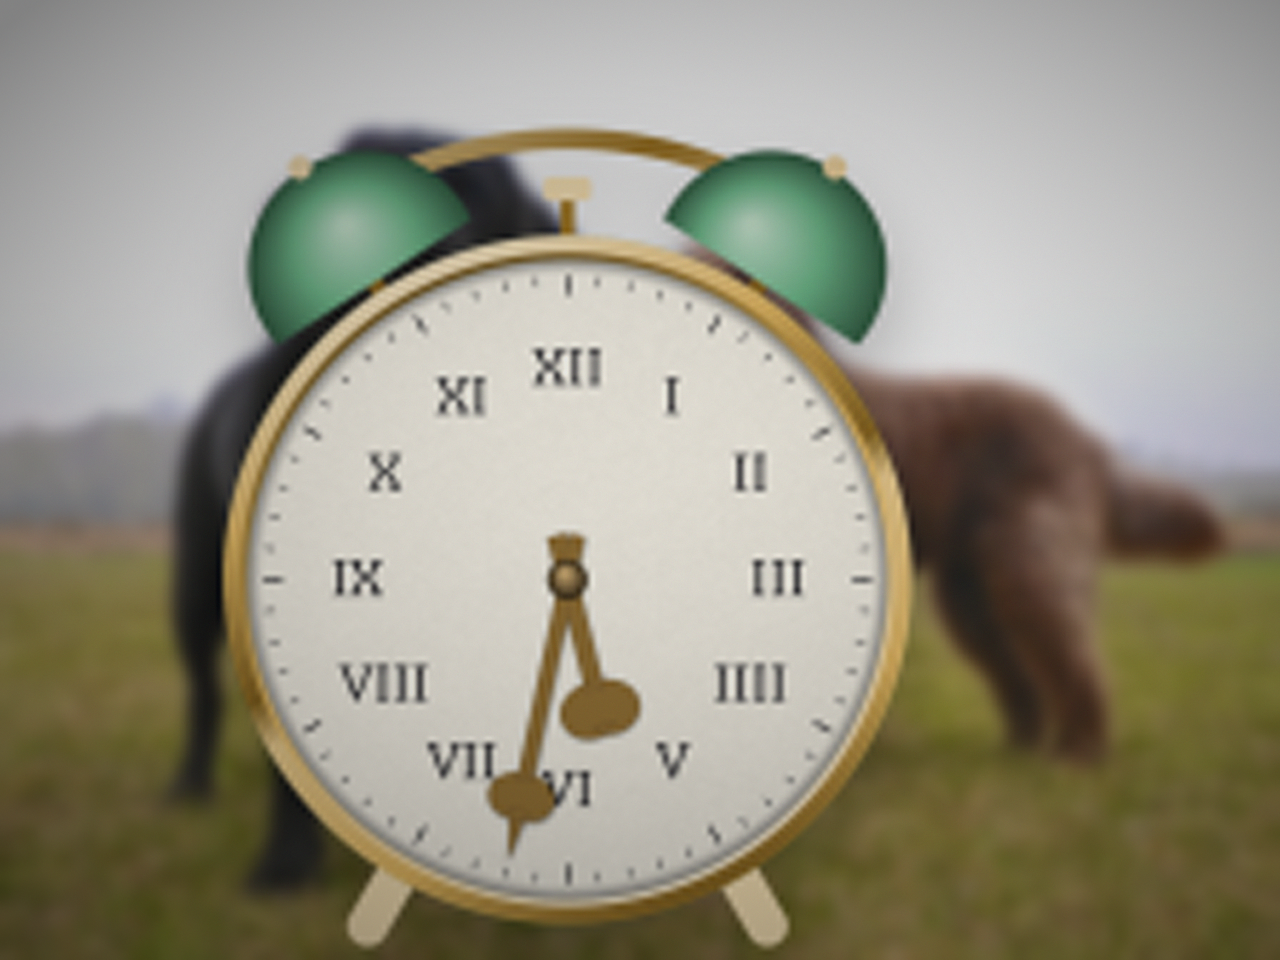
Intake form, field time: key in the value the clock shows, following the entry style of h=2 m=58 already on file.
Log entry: h=5 m=32
